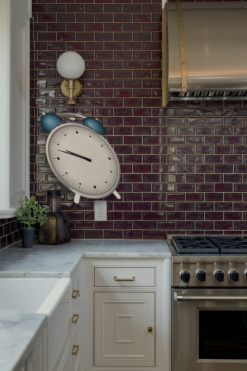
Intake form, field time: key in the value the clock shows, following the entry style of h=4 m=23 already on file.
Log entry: h=9 m=48
